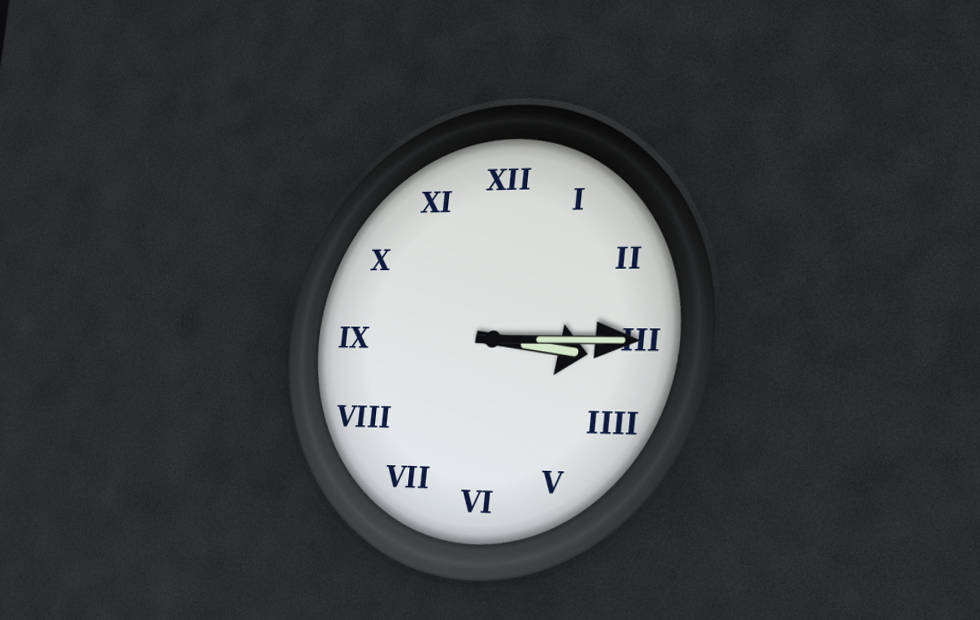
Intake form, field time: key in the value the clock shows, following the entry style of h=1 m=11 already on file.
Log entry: h=3 m=15
